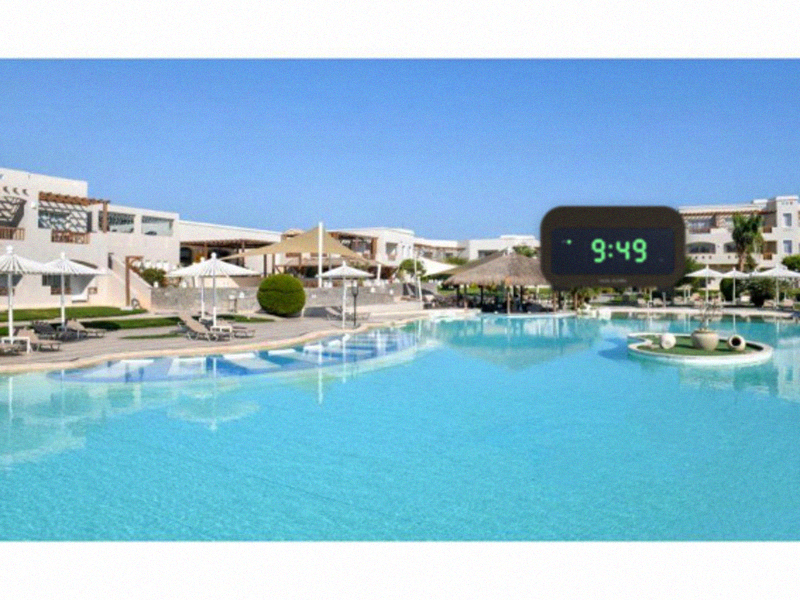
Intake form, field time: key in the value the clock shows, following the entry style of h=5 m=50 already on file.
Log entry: h=9 m=49
